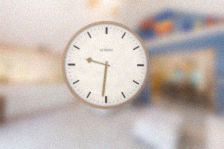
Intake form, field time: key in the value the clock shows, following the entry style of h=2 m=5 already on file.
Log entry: h=9 m=31
